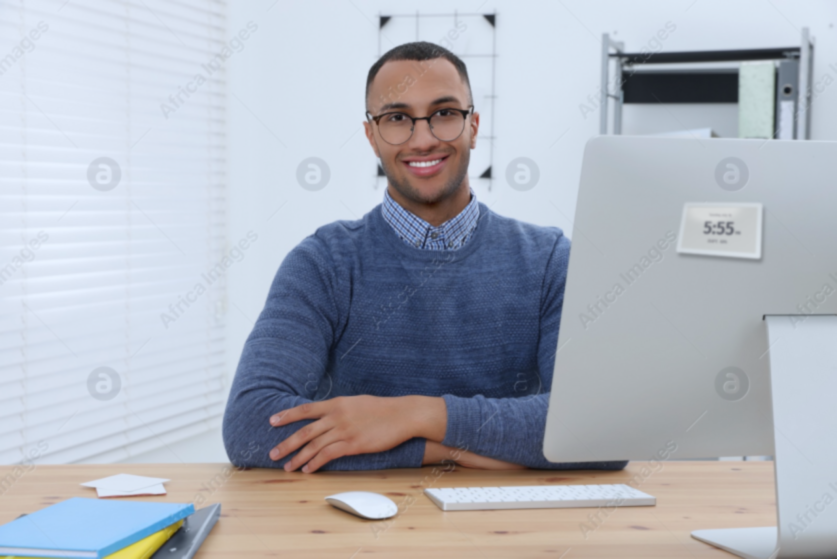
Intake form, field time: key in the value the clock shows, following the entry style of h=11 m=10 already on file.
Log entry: h=5 m=55
